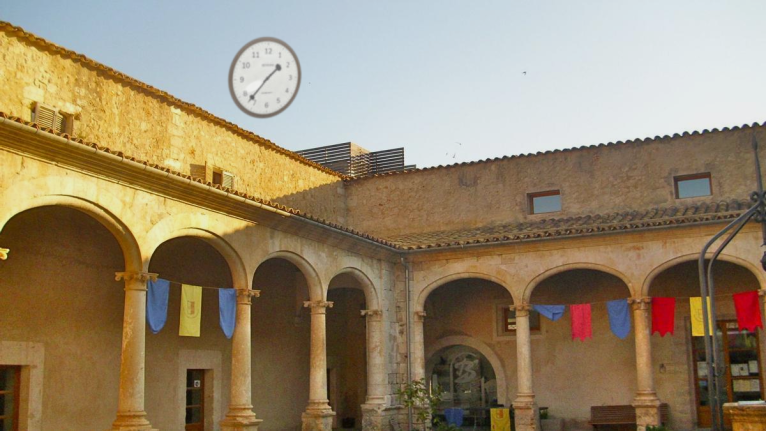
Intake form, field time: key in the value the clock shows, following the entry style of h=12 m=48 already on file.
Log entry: h=1 m=37
